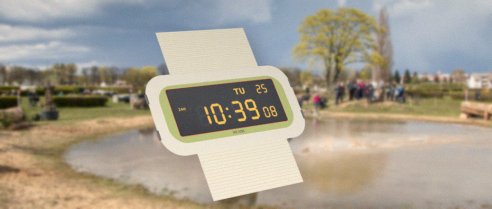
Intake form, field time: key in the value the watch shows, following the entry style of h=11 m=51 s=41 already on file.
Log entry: h=10 m=39 s=8
